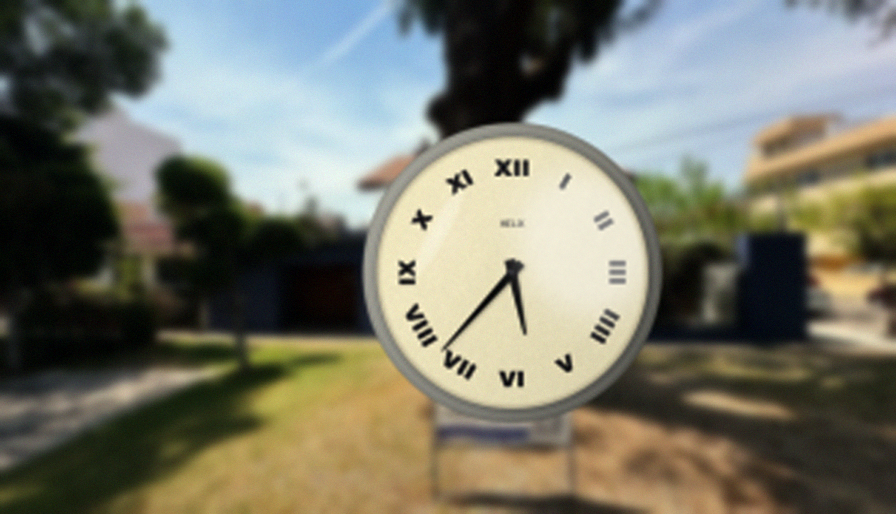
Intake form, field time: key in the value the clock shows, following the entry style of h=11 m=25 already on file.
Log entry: h=5 m=37
